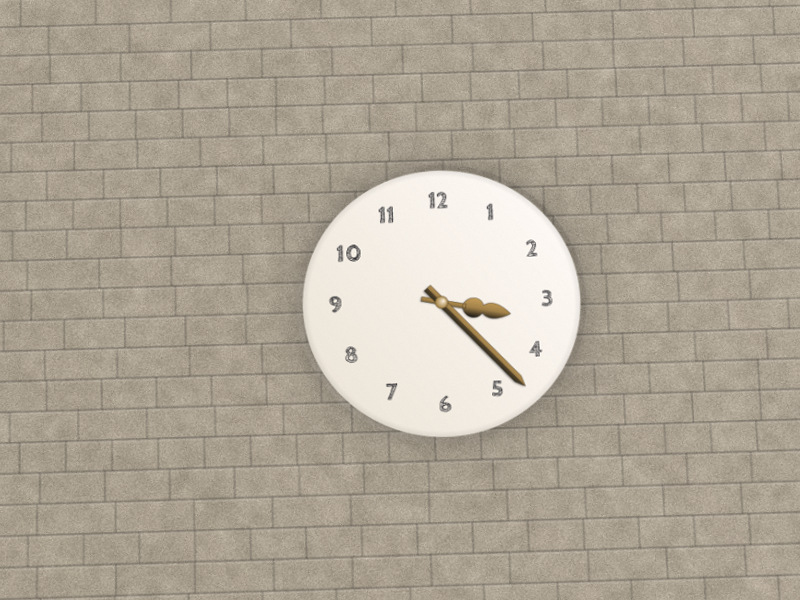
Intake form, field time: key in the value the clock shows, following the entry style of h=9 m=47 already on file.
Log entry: h=3 m=23
